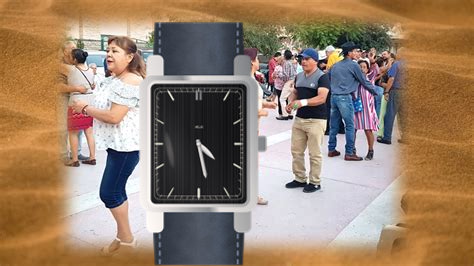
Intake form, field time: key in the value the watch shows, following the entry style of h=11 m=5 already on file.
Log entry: h=4 m=28
